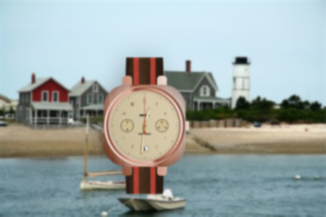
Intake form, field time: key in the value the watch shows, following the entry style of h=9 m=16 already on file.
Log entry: h=12 m=31
